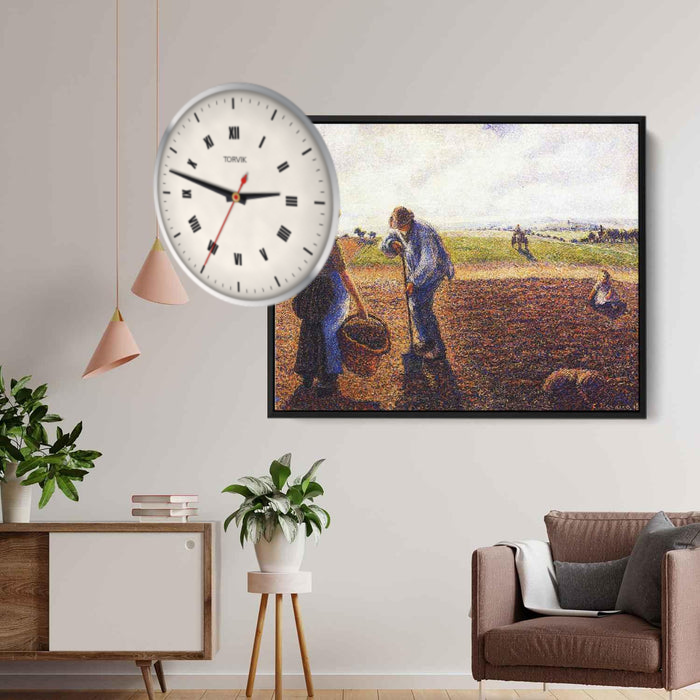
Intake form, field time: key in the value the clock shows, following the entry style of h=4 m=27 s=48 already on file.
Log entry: h=2 m=47 s=35
